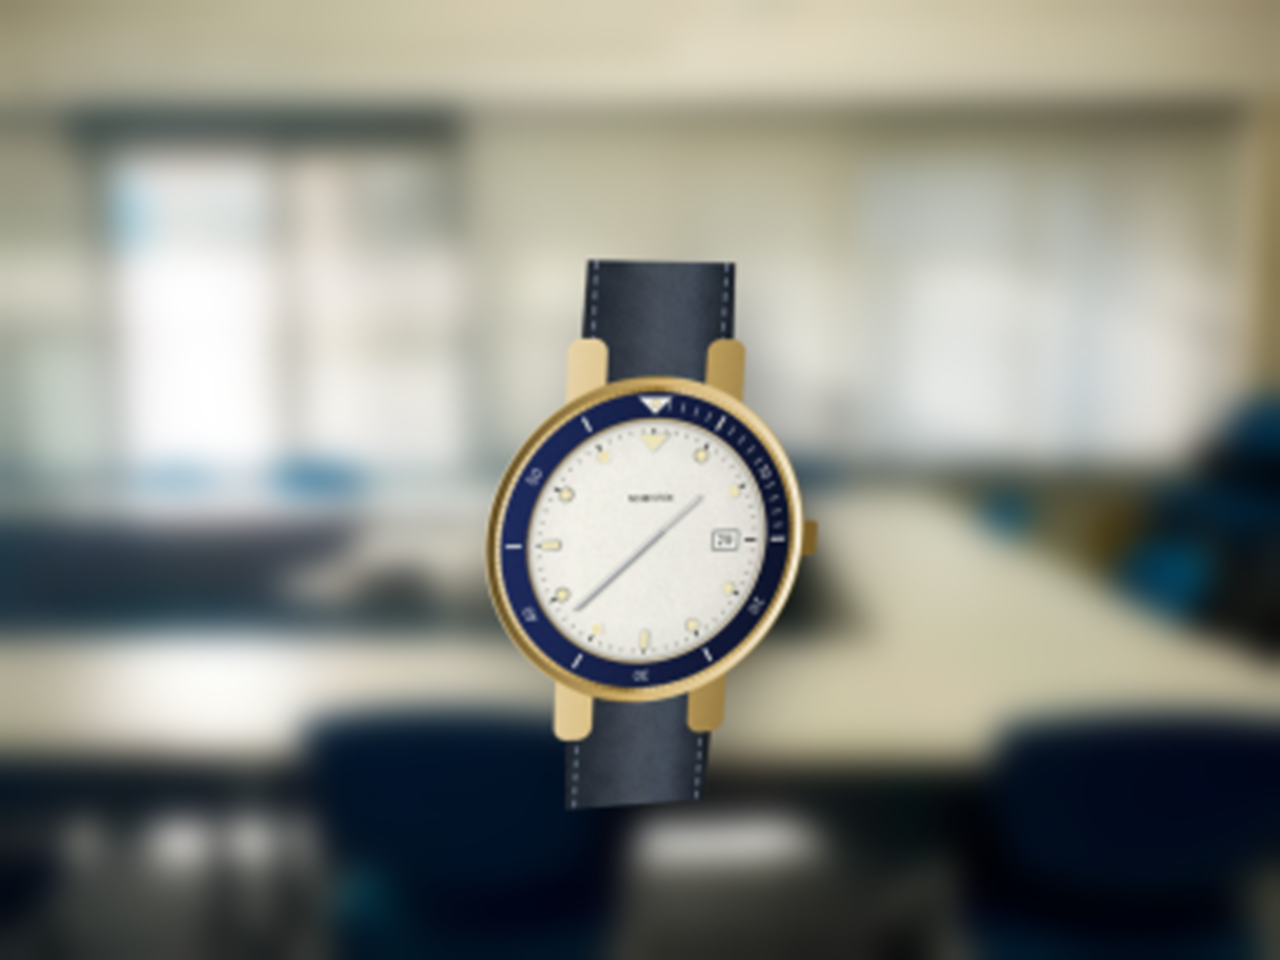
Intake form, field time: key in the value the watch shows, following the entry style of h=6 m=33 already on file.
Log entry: h=1 m=38
